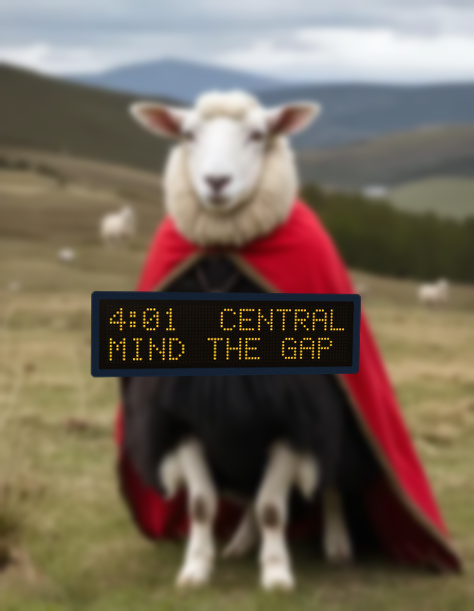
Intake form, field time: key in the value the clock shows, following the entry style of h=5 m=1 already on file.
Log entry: h=4 m=1
